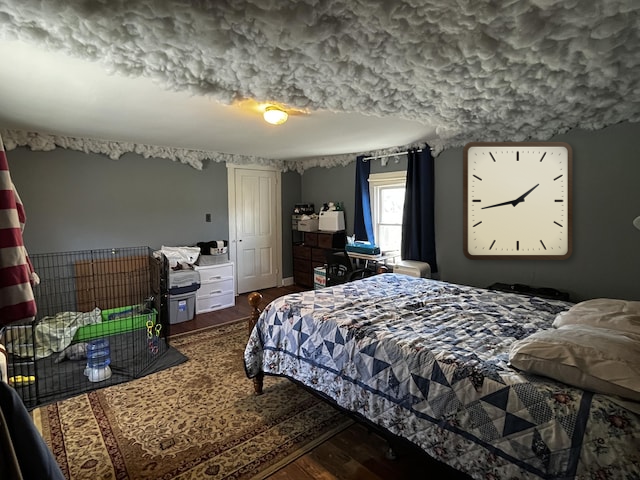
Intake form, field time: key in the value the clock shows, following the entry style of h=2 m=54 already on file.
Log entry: h=1 m=43
